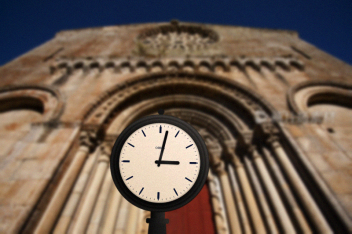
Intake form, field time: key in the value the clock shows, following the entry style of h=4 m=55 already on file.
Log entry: h=3 m=2
